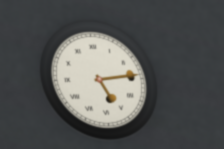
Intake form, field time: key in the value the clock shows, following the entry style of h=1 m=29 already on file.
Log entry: h=5 m=14
